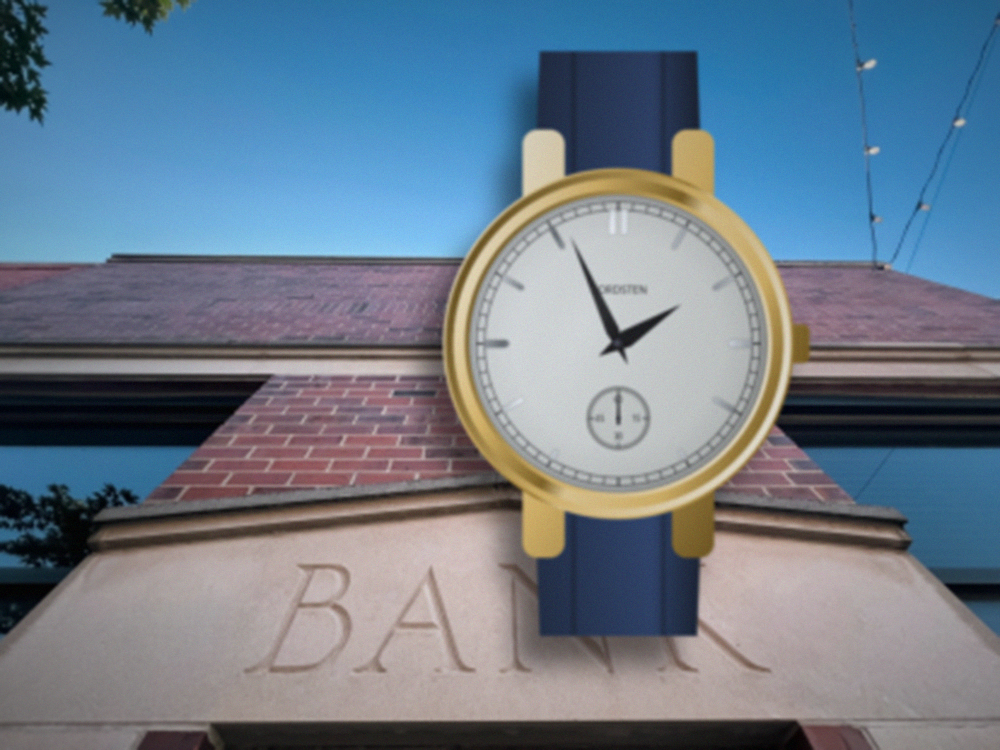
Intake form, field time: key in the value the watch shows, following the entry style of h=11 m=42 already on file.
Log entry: h=1 m=56
